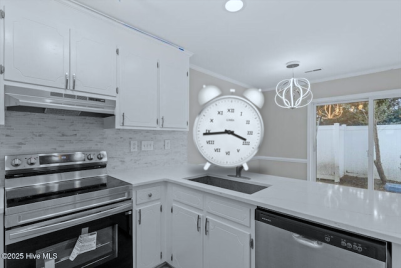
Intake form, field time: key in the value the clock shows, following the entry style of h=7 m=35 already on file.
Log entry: h=3 m=44
